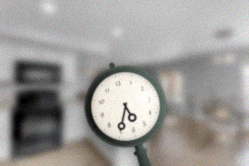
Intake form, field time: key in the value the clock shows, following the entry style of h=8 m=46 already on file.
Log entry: h=5 m=35
